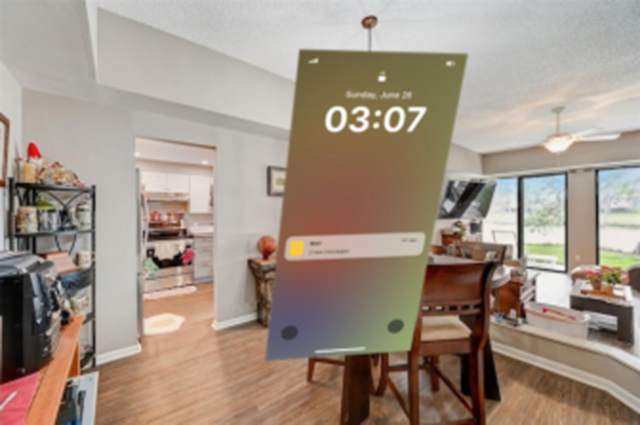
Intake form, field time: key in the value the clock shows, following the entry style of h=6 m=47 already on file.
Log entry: h=3 m=7
